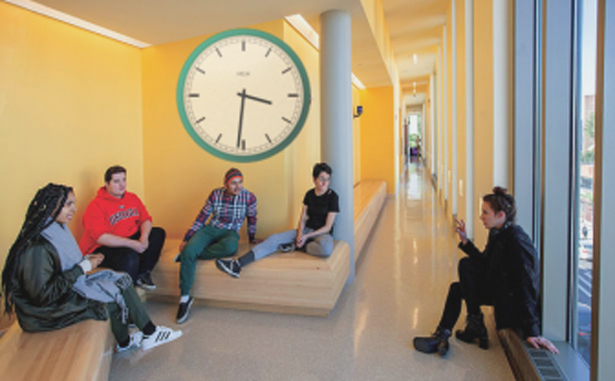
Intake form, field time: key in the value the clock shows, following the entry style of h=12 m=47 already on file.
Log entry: h=3 m=31
